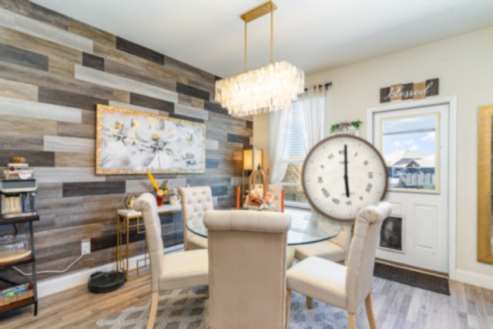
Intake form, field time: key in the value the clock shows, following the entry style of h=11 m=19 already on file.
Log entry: h=6 m=1
